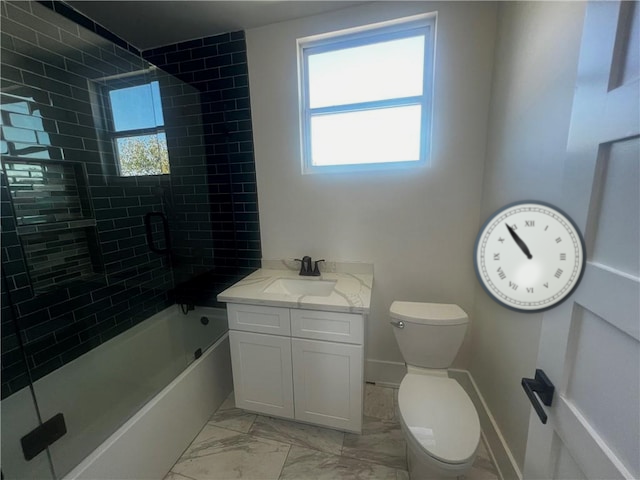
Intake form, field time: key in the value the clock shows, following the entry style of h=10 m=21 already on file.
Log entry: h=10 m=54
